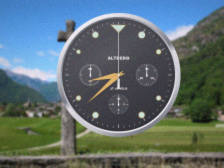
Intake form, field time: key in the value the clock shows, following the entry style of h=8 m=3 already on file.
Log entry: h=8 m=38
